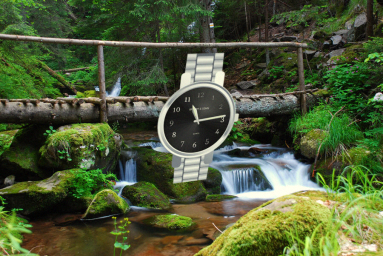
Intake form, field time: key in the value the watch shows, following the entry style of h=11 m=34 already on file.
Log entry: h=11 m=14
